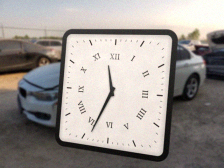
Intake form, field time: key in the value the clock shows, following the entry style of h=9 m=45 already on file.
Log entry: h=11 m=34
